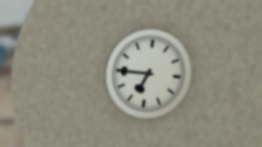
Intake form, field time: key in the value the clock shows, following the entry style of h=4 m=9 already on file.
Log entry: h=6 m=45
